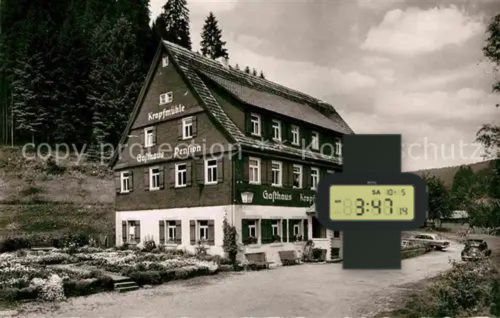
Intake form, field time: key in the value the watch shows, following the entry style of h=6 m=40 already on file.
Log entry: h=3 m=47
